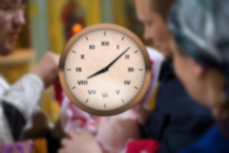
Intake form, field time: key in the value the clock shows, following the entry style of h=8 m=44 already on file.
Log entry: h=8 m=8
